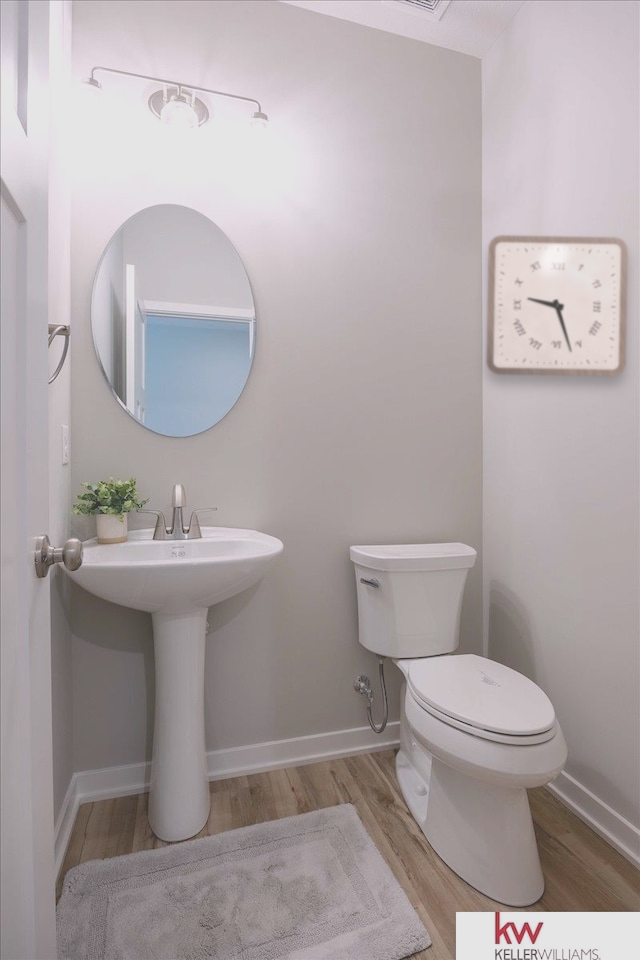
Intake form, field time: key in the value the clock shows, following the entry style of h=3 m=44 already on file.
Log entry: h=9 m=27
